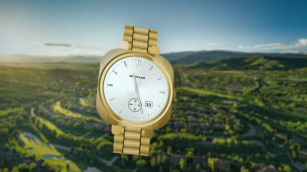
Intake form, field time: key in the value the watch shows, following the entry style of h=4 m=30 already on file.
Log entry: h=11 m=27
